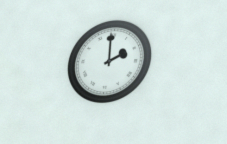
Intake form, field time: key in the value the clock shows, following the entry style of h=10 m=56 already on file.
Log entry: h=1 m=59
